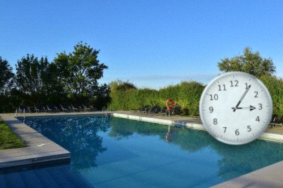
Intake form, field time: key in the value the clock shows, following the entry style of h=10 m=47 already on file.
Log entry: h=3 m=6
